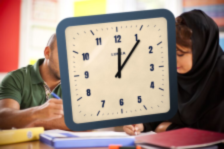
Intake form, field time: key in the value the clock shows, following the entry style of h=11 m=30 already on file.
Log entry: h=12 m=6
